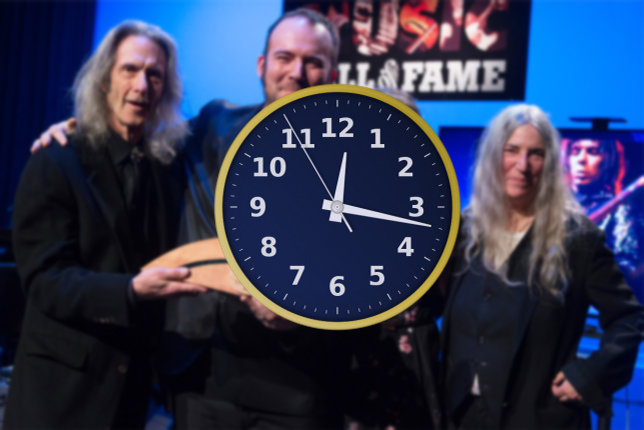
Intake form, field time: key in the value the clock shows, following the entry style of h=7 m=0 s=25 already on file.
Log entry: h=12 m=16 s=55
